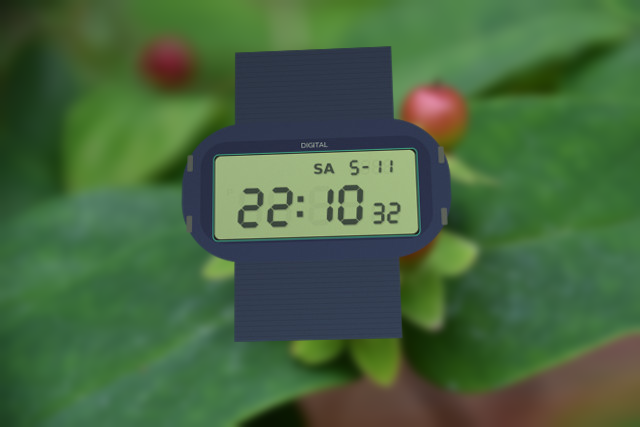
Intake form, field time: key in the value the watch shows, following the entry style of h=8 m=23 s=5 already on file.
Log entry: h=22 m=10 s=32
